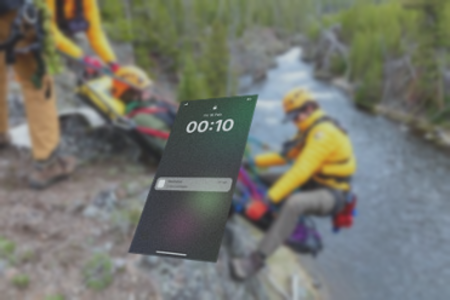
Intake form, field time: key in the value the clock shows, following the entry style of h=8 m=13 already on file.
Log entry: h=0 m=10
